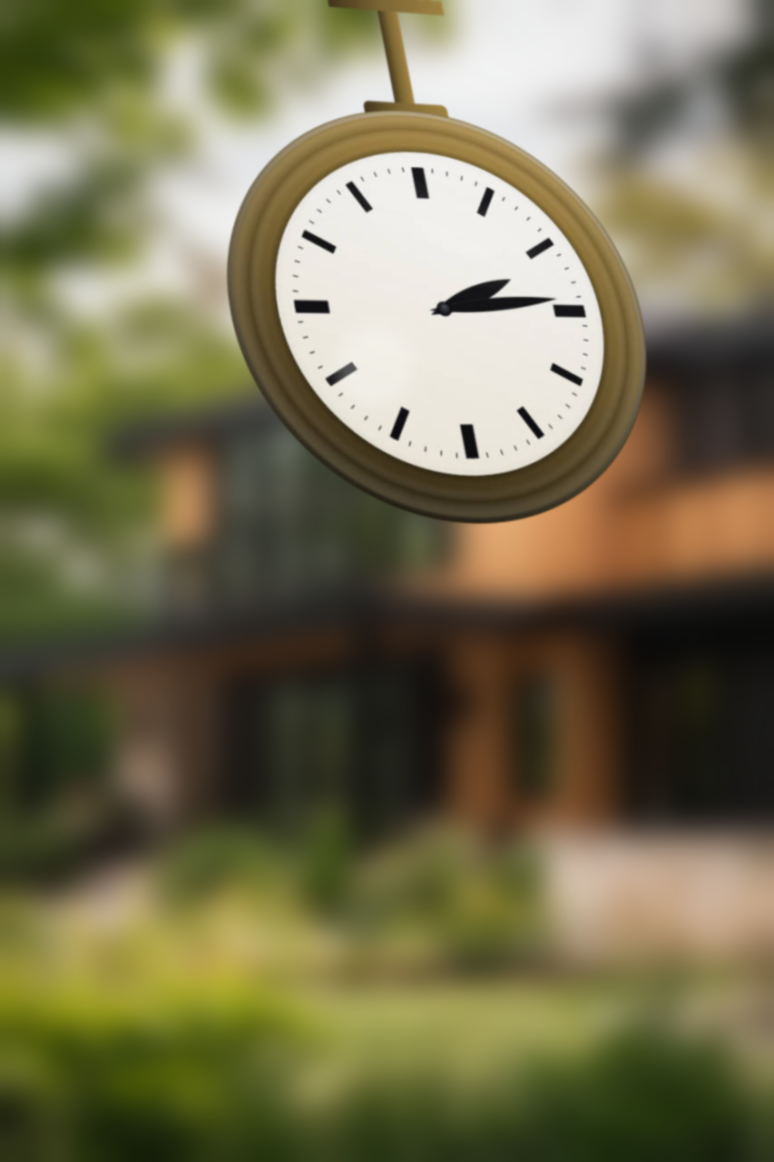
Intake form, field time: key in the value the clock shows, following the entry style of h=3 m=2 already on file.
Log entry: h=2 m=14
